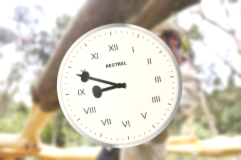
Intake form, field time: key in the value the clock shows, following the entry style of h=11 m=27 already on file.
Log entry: h=8 m=49
